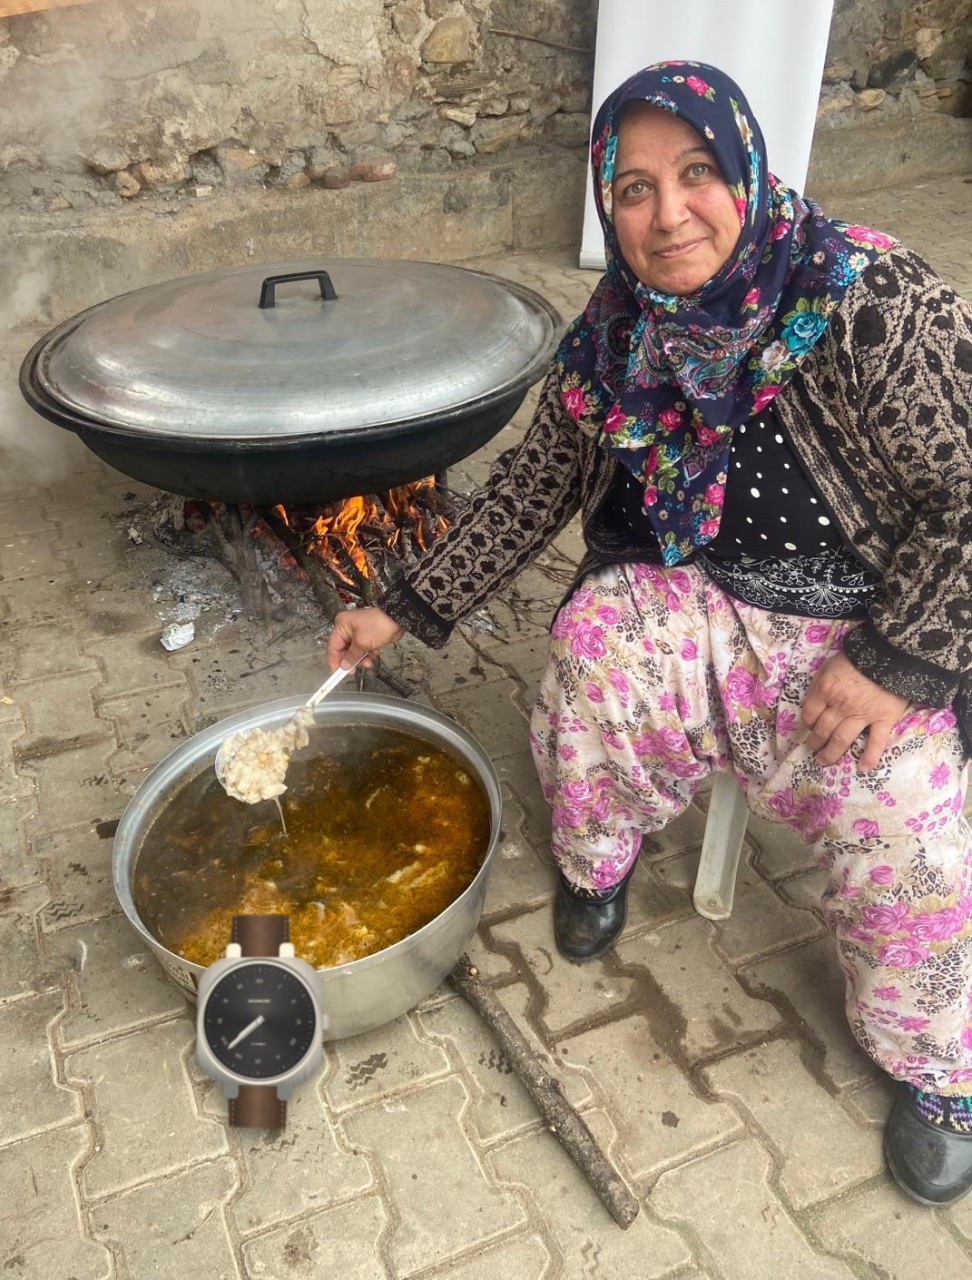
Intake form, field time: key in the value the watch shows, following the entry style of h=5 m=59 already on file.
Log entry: h=7 m=38
